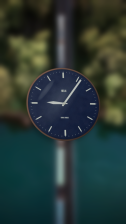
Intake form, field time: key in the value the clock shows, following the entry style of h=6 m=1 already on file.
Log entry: h=9 m=6
